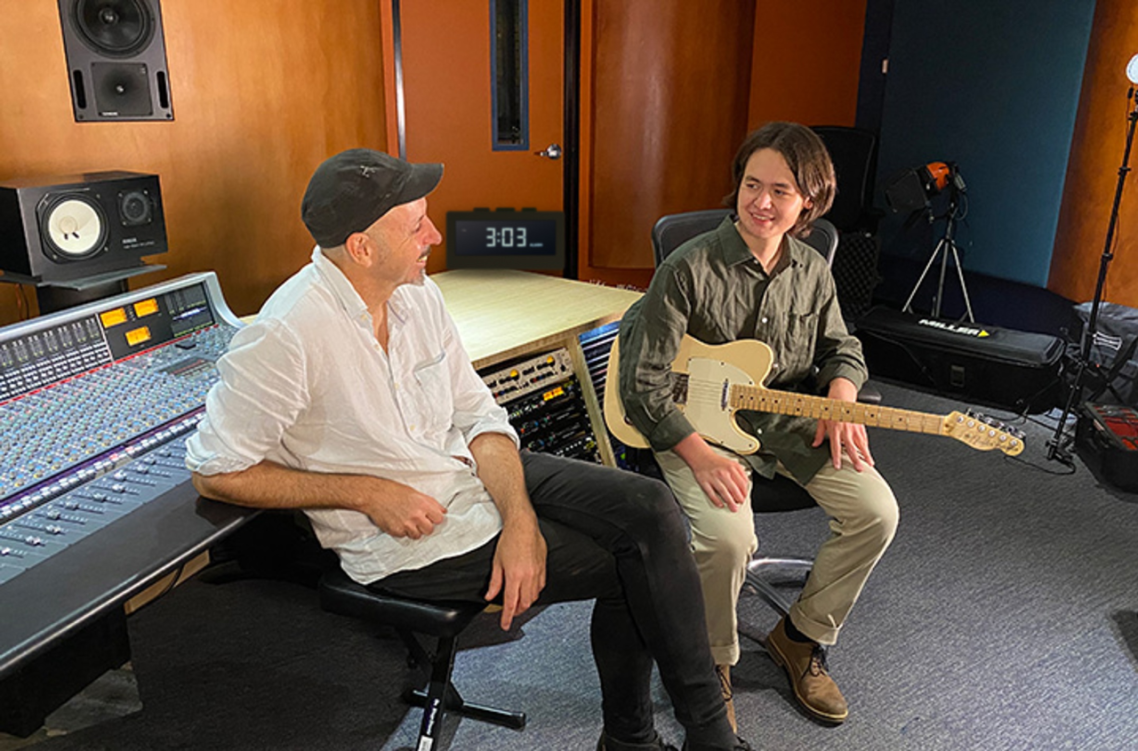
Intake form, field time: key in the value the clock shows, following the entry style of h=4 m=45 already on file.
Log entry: h=3 m=3
